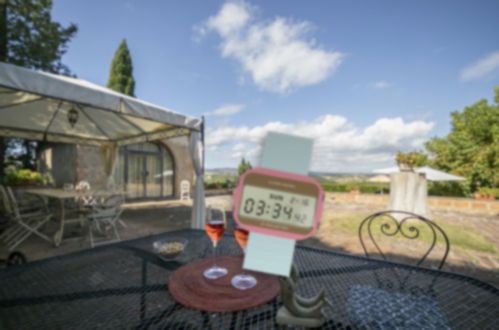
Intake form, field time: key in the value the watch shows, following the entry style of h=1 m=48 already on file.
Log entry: h=3 m=34
